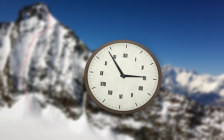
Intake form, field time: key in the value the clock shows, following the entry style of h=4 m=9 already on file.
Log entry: h=2 m=54
